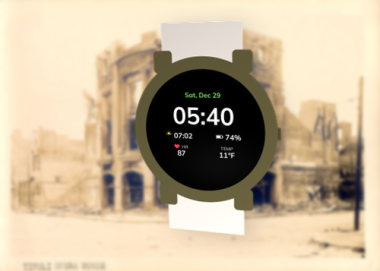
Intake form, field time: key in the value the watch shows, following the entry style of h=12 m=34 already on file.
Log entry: h=5 m=40
